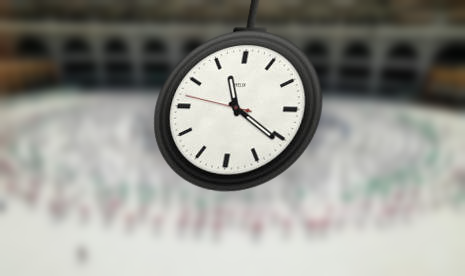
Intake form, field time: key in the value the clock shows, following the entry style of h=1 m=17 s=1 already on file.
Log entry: h=11 m=20 s=47
